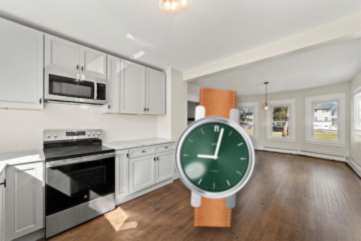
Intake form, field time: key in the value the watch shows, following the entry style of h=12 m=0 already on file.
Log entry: h=9 m=2
